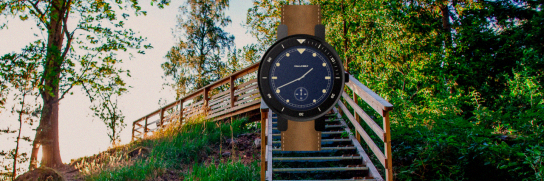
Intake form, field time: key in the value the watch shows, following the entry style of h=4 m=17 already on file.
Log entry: h=1 m=41
